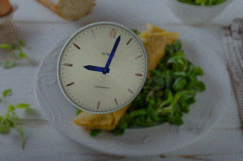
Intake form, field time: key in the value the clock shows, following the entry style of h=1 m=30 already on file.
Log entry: h=9 m=2
